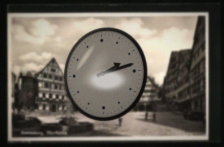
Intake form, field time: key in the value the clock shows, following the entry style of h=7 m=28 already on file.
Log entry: h=2 m=13
